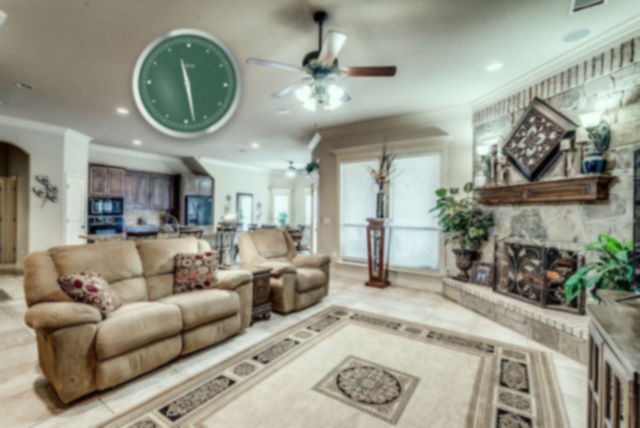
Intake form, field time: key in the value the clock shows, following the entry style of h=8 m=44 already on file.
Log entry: h=11 m=28
